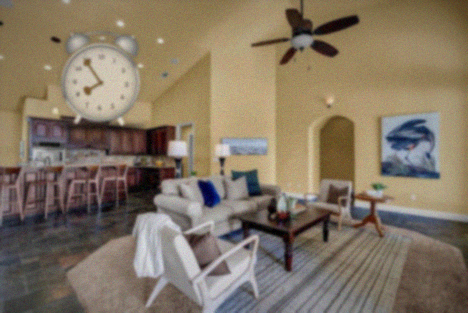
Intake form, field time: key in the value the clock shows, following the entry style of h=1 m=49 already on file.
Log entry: h=7 m=54
